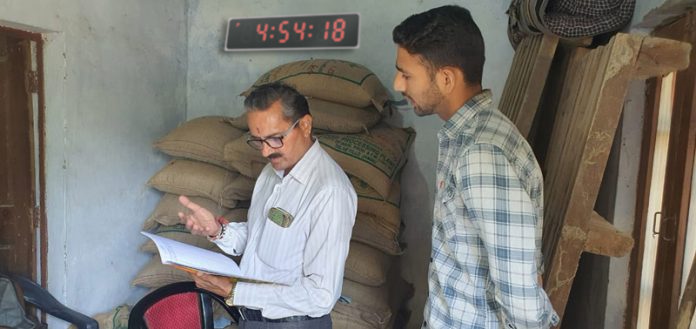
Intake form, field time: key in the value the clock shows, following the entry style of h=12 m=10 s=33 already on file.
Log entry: h=4 m=54 s=18
